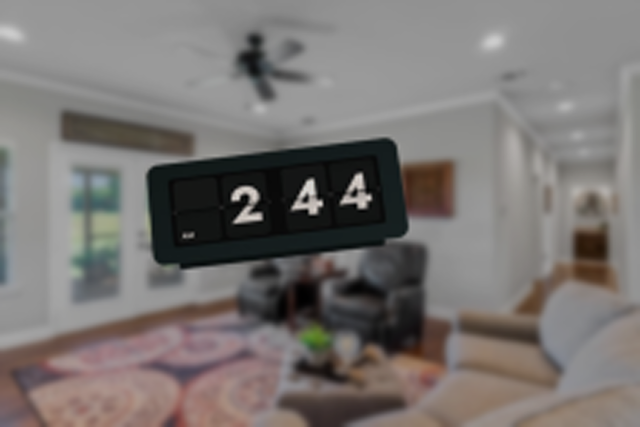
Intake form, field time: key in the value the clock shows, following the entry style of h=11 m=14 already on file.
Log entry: h=2 m=44
